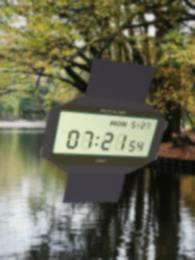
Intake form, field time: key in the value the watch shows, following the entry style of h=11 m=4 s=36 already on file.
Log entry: h=7 m=21 s=54
